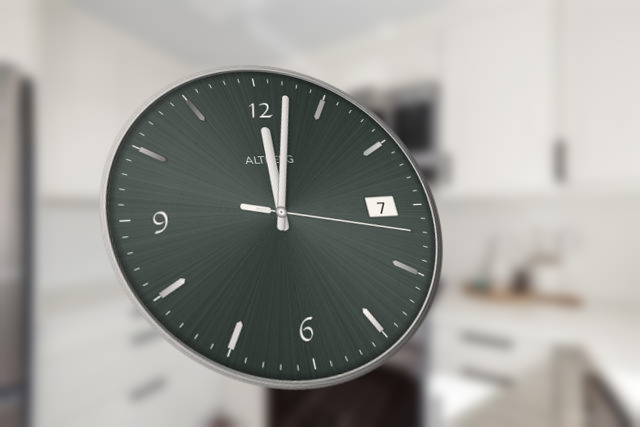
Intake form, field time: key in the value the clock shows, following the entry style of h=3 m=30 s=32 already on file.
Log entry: h=12 m=2 s=17
